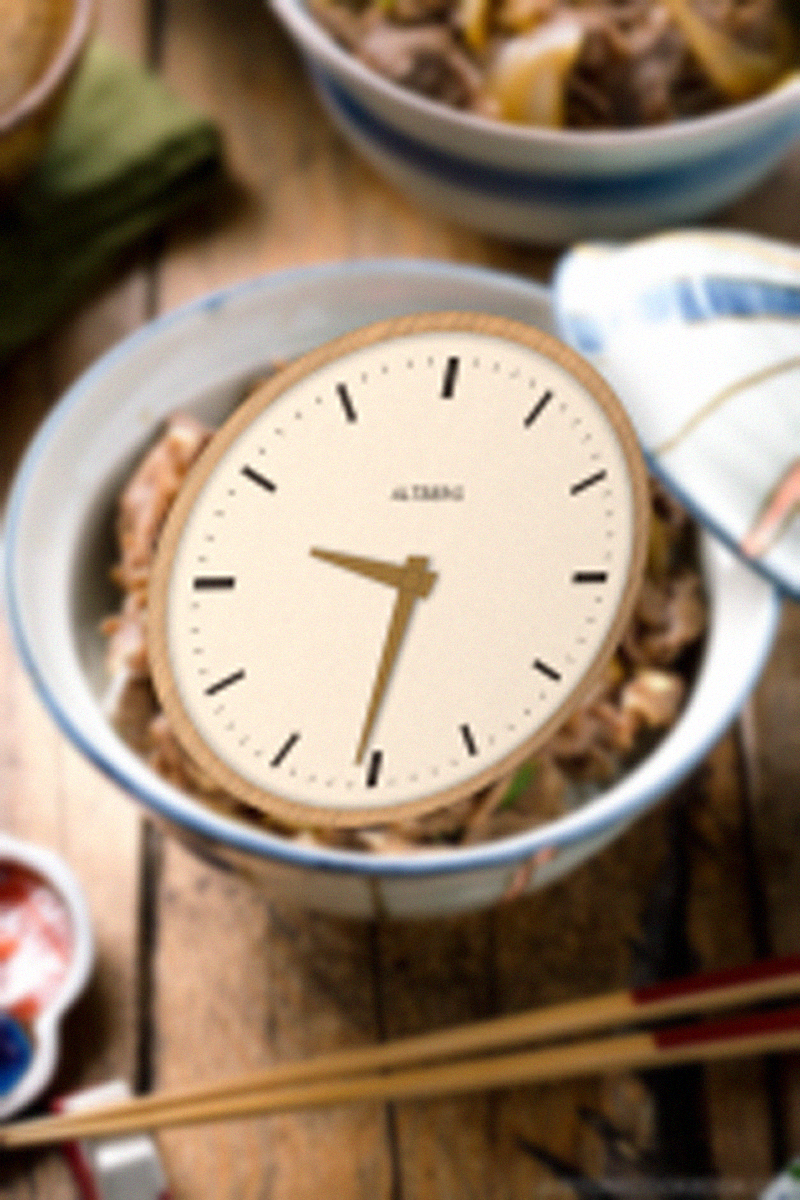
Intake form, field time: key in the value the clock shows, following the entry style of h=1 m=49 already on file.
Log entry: h=9 m=31
